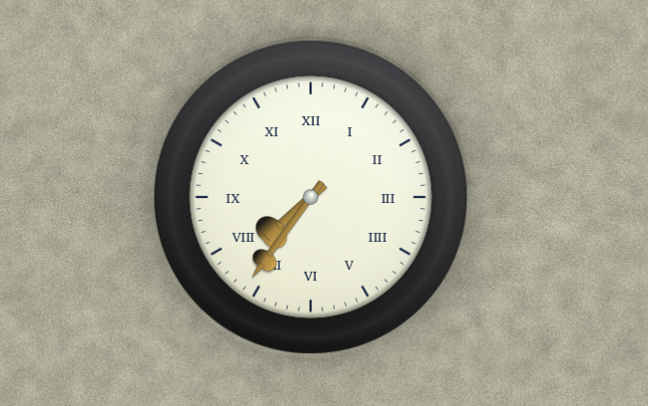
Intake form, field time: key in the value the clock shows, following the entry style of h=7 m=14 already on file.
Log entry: h=7 m=36
